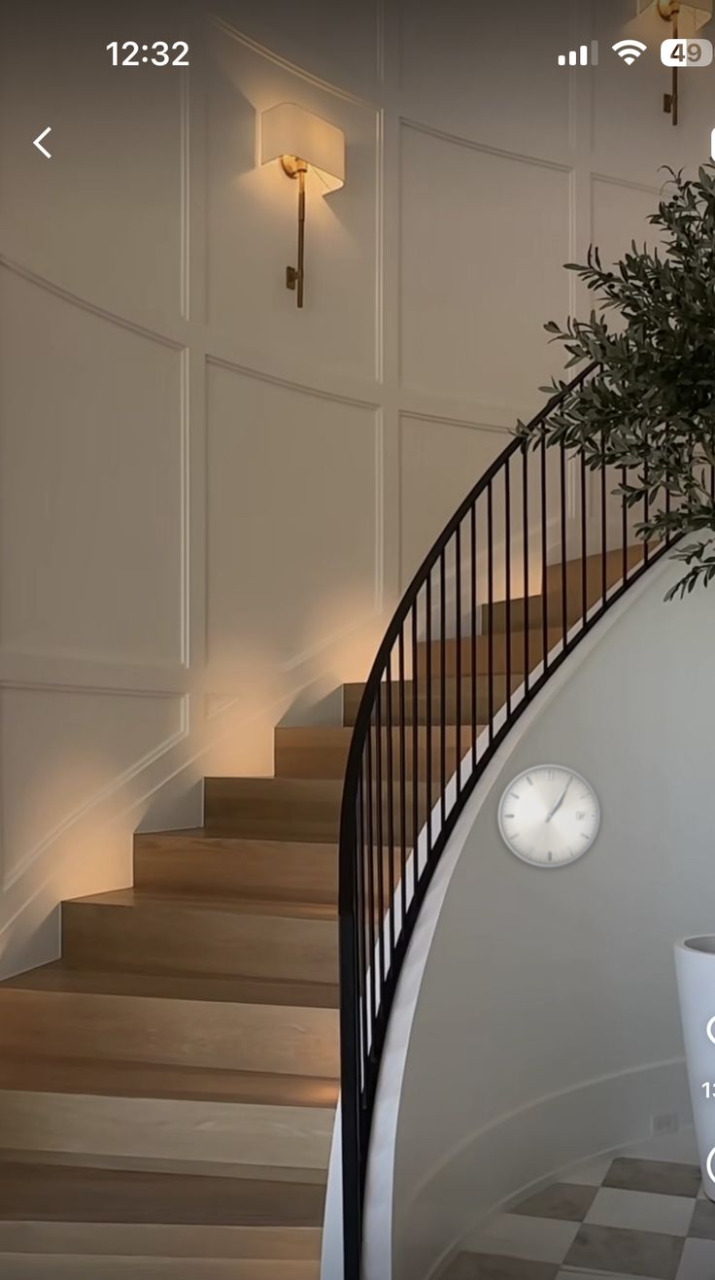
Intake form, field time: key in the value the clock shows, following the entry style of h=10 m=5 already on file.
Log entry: h=1 m=5
